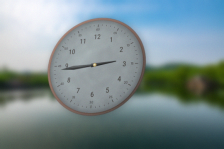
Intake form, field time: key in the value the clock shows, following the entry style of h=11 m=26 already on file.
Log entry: h=2 m=44
